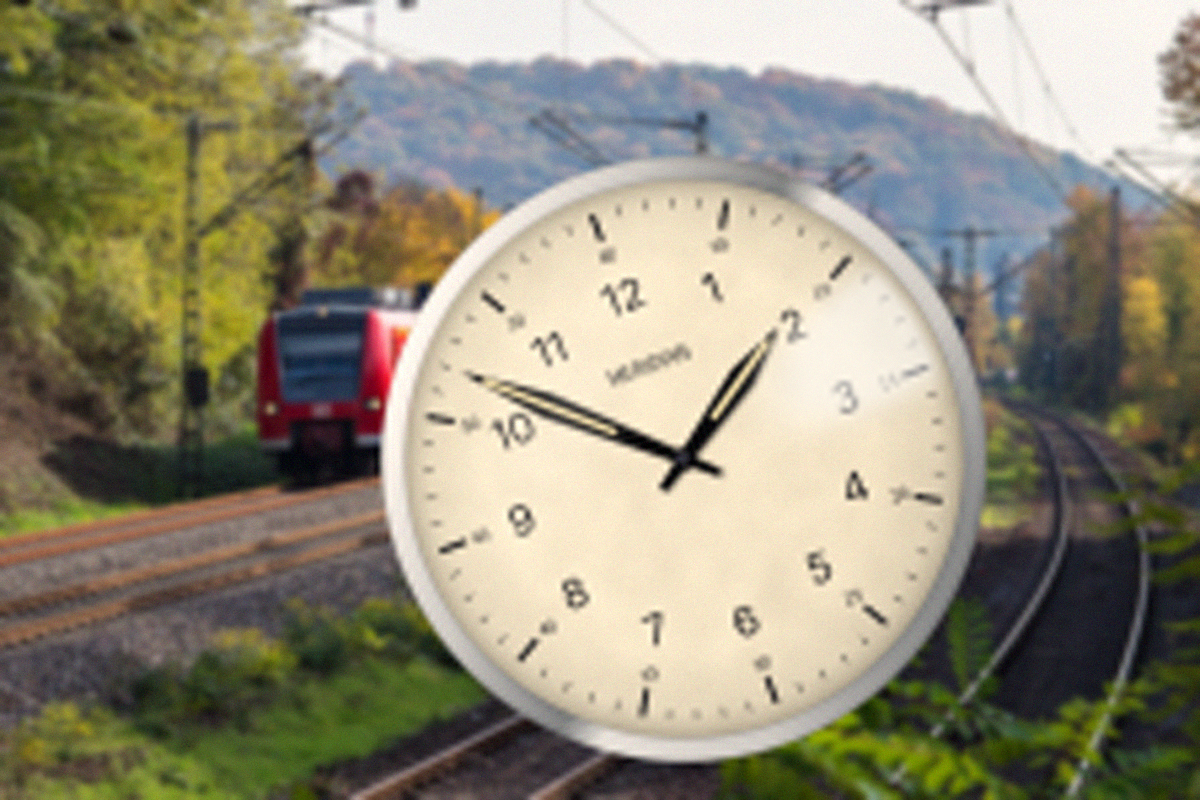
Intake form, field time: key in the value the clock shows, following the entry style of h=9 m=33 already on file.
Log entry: h=1 m=52
